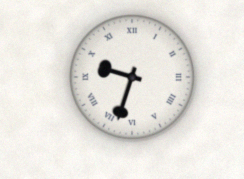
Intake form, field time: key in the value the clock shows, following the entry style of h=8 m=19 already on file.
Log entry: h=9 m=33
